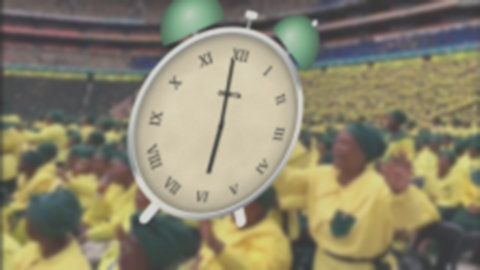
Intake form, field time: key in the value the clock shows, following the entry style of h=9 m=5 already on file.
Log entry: h=5 m=59
